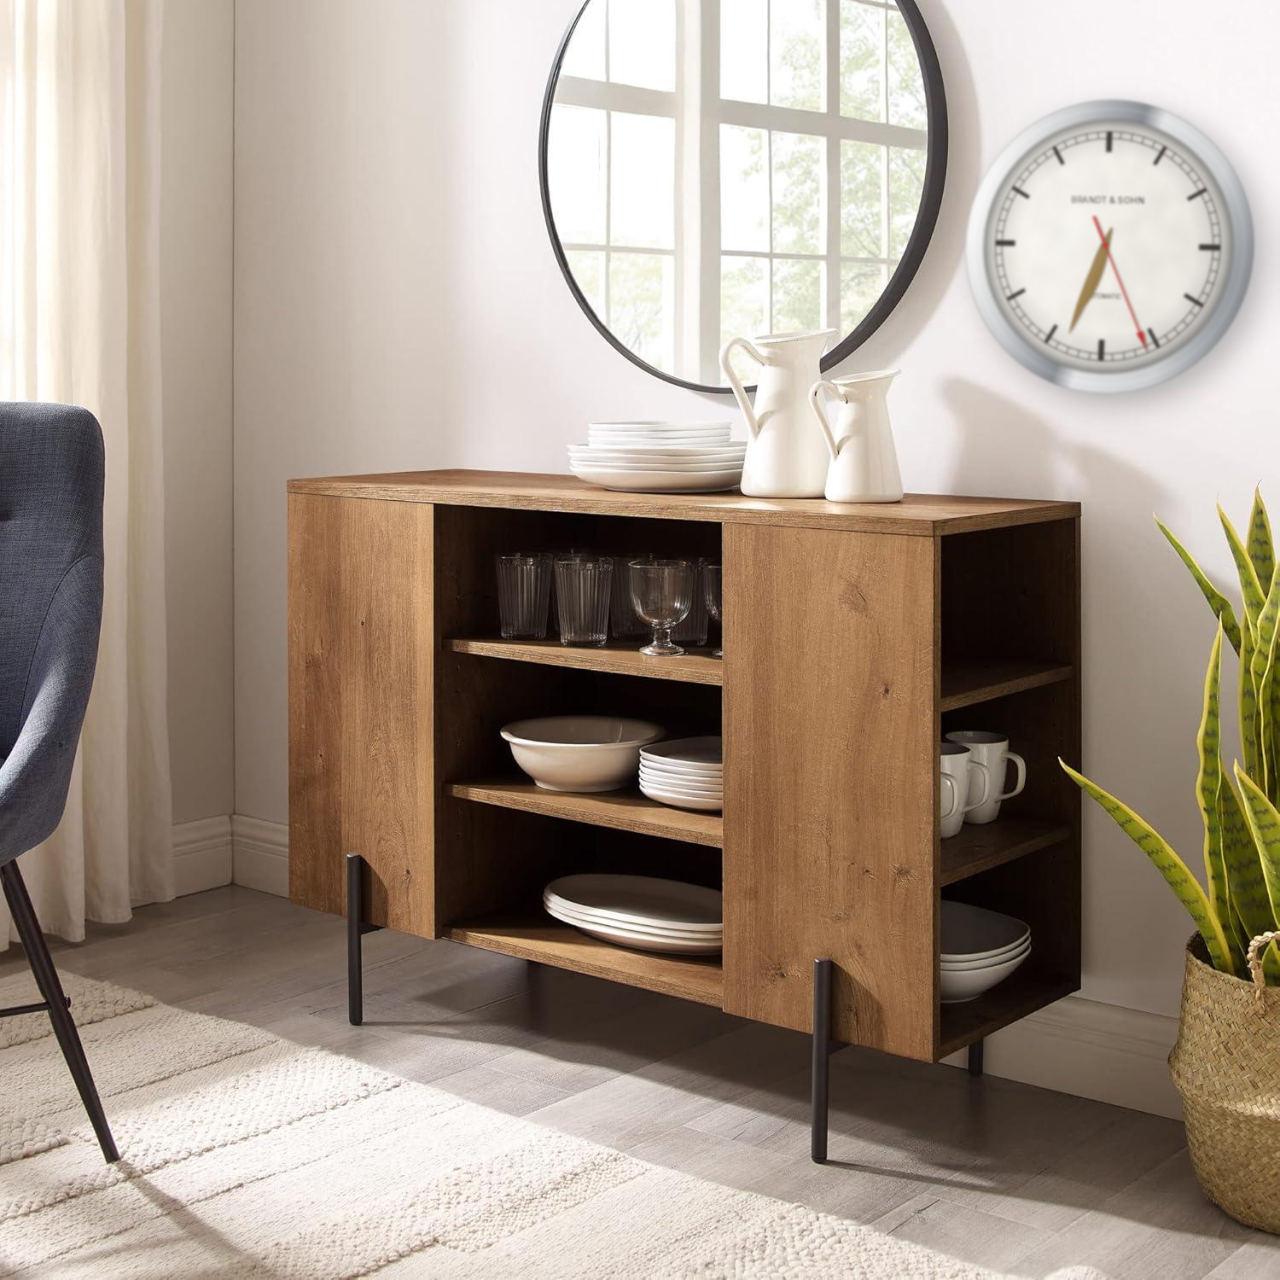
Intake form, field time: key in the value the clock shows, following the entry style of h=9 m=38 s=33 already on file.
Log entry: h=6 m=33 s=26
